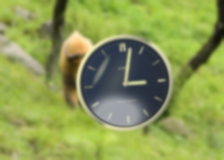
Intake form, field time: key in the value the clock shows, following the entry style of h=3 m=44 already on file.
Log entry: h=3 m=2
